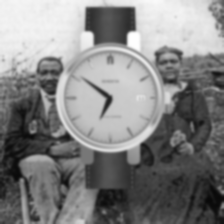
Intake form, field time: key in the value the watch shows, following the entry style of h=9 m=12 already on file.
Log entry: h=6 m=51
